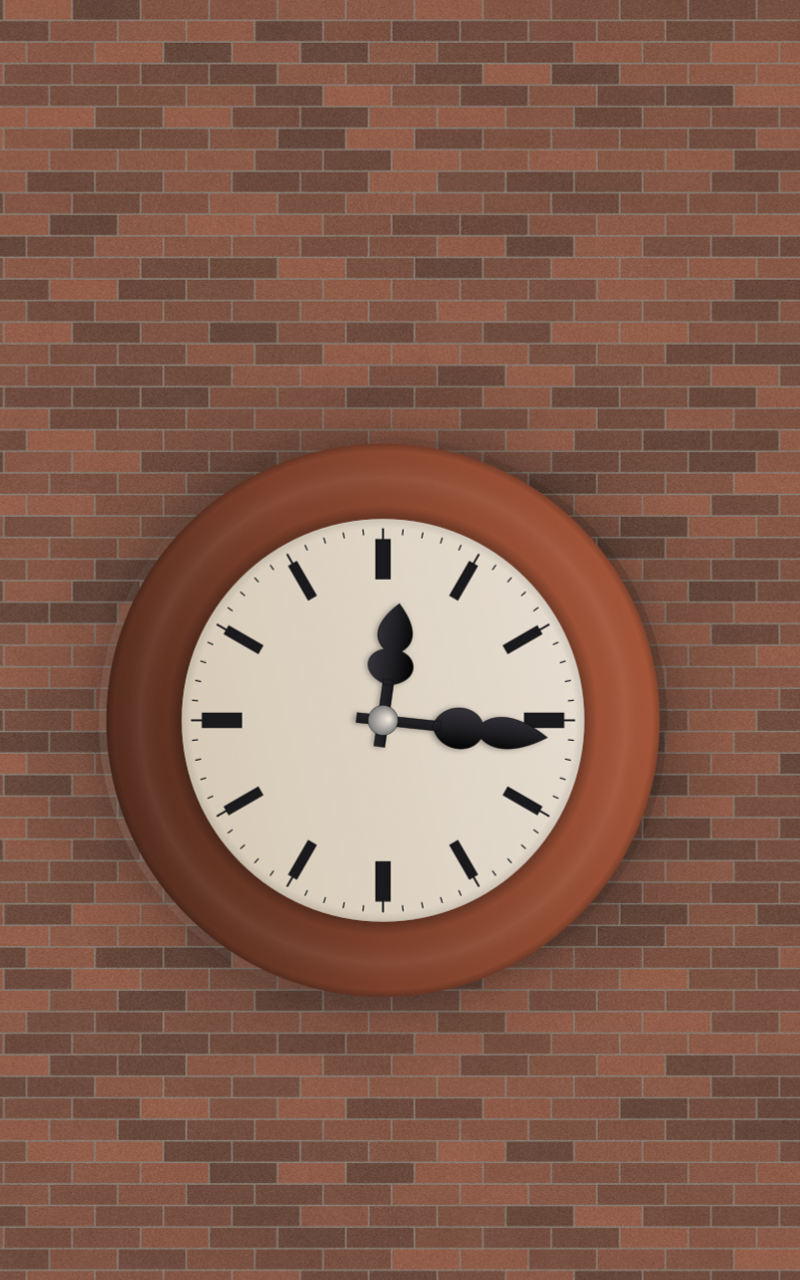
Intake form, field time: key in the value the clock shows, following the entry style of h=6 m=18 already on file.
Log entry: h=12 m=16
